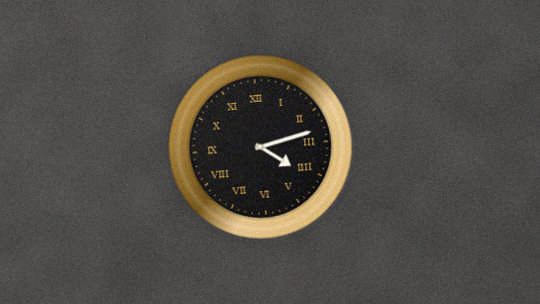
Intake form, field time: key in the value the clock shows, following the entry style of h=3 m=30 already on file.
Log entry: h=4 m=13
